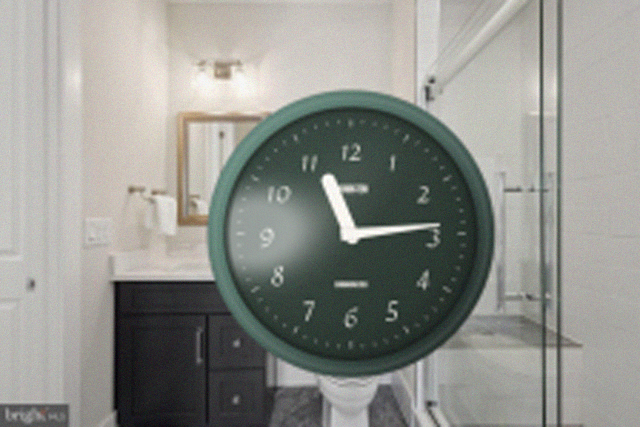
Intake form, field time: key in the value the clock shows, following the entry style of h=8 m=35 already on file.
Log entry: h=11 m=14
